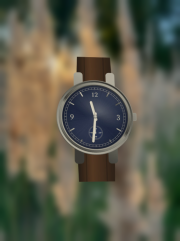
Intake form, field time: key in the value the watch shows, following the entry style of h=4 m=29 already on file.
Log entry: h=11 m=31
